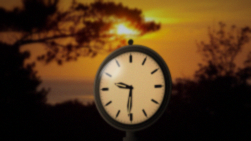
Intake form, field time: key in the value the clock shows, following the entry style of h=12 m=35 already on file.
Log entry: h=9 m=31
